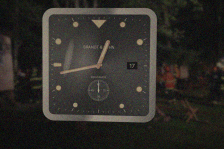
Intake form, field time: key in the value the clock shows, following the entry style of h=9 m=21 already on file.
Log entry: h=12 m=43
